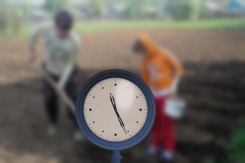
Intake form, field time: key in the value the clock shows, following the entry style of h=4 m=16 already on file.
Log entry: h=11 m=26
